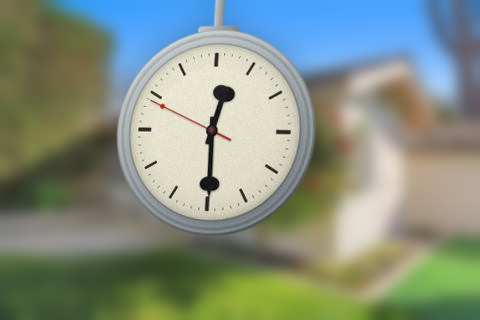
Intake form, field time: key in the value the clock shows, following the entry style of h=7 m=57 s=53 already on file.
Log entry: h=12 m=29 s=49
